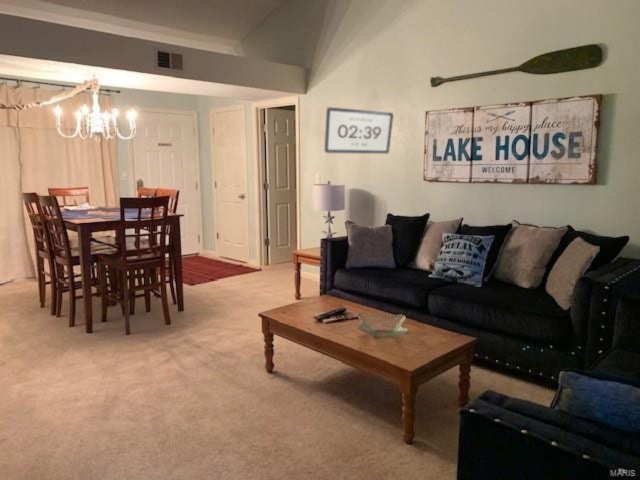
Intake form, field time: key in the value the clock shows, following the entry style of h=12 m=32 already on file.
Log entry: h=2 m=39
